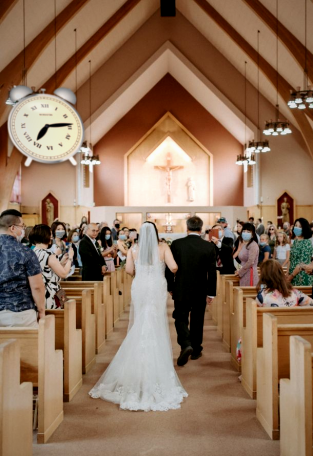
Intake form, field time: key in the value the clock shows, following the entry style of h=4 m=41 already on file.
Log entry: h=7 m=14
